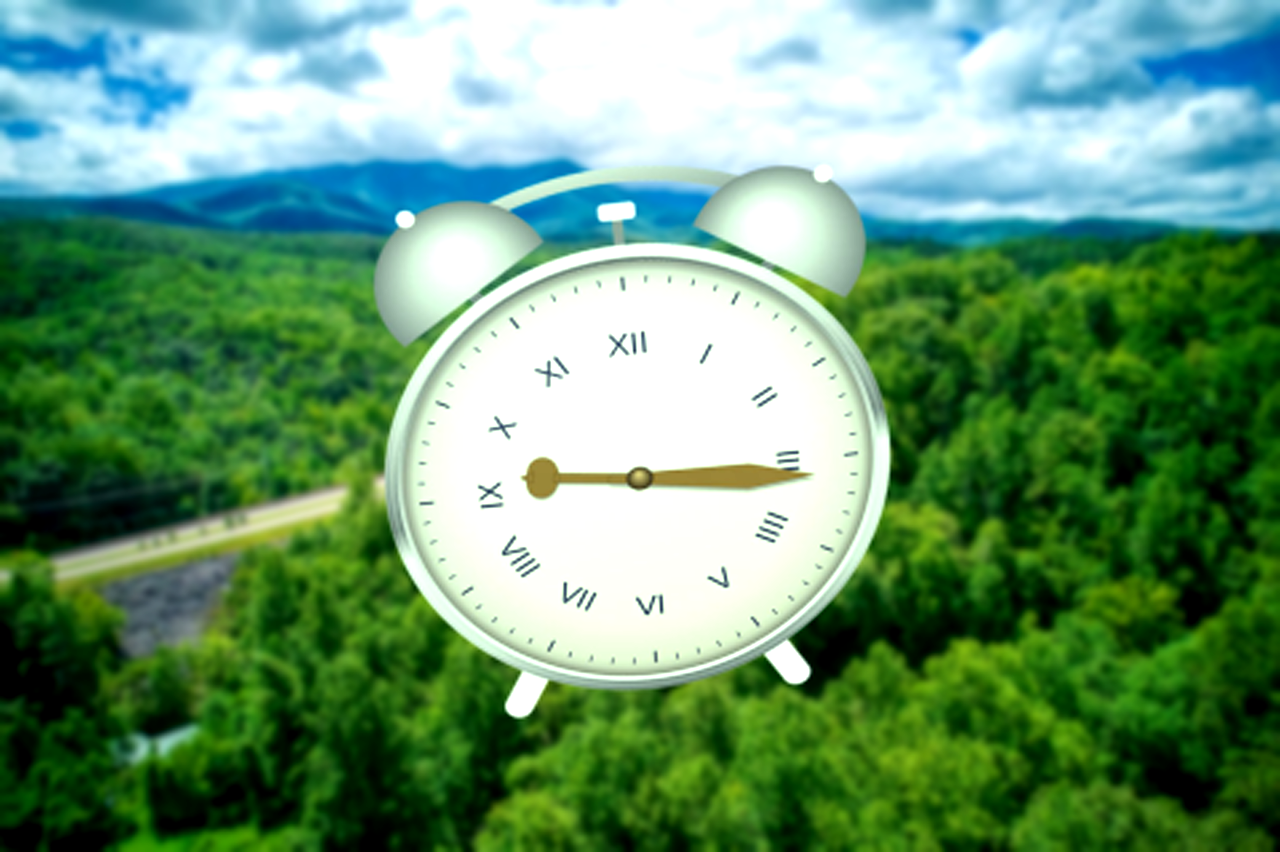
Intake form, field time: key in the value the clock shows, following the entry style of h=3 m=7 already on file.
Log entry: h=9 m=16
